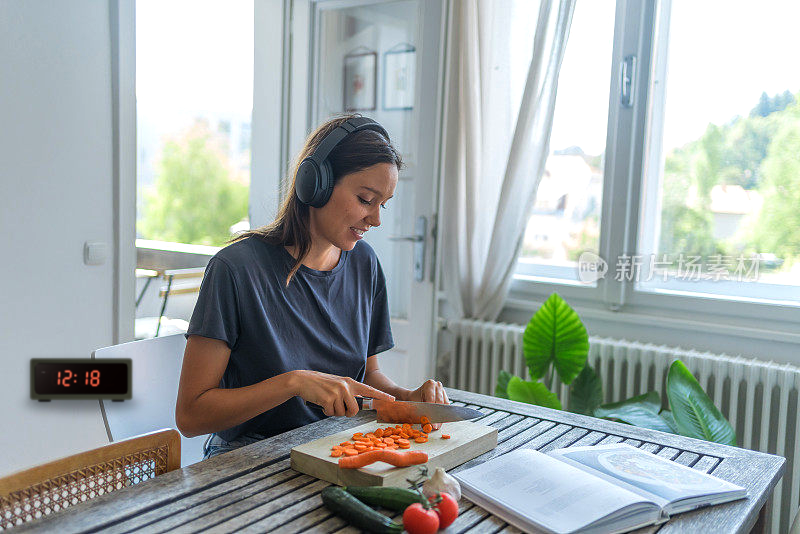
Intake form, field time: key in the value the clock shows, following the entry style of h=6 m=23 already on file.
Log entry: h=12 m=18
